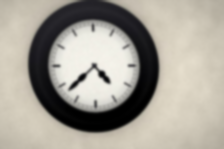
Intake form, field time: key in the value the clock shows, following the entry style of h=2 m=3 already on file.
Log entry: h=4 m=38
